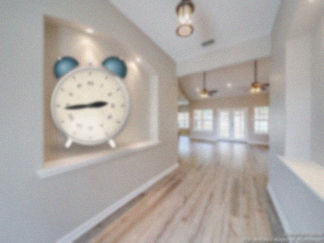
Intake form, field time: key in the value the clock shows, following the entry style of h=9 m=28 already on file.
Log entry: h=2 m=44
